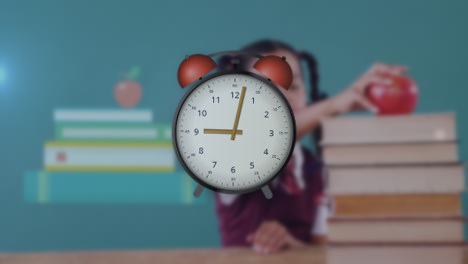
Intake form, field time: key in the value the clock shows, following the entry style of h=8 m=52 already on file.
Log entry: h=9 m=2
